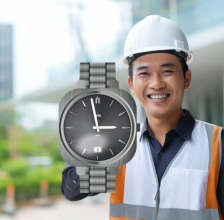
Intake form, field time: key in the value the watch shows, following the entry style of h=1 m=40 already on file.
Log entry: h=2 m=58
